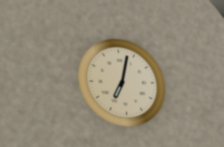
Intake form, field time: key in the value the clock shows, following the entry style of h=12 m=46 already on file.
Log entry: h=7 m=3
